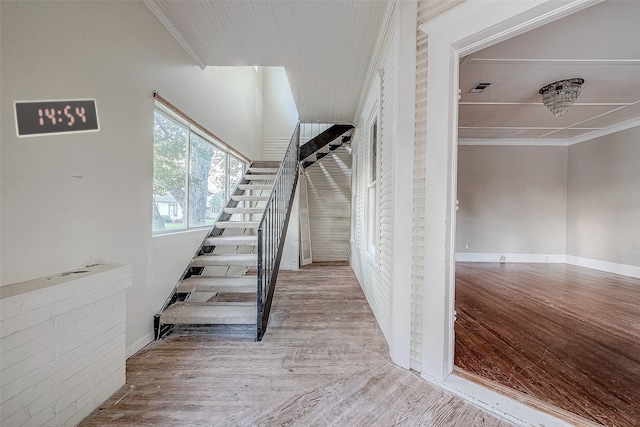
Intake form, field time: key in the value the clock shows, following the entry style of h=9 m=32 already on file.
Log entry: h=14 m=54
